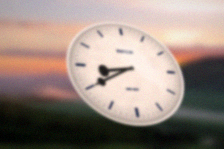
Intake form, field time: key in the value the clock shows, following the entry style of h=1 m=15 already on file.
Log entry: h=8 m=40
